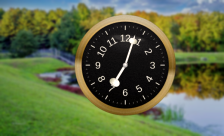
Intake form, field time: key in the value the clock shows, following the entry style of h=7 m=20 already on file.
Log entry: h=7 m=3
